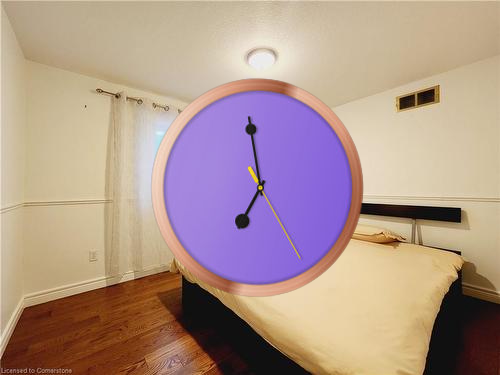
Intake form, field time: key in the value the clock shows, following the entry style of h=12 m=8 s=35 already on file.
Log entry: h=6 m=58 s=25
